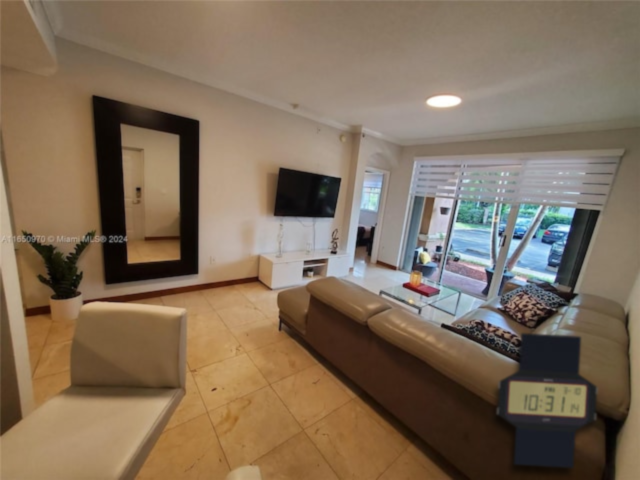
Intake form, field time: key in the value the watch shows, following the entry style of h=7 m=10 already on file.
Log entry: h=10 m=31
